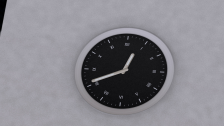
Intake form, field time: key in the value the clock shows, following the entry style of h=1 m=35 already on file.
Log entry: h=12 m=41
